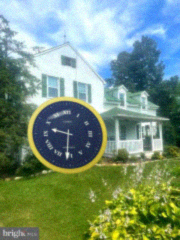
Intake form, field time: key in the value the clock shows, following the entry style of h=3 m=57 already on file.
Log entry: h=9 m=31
